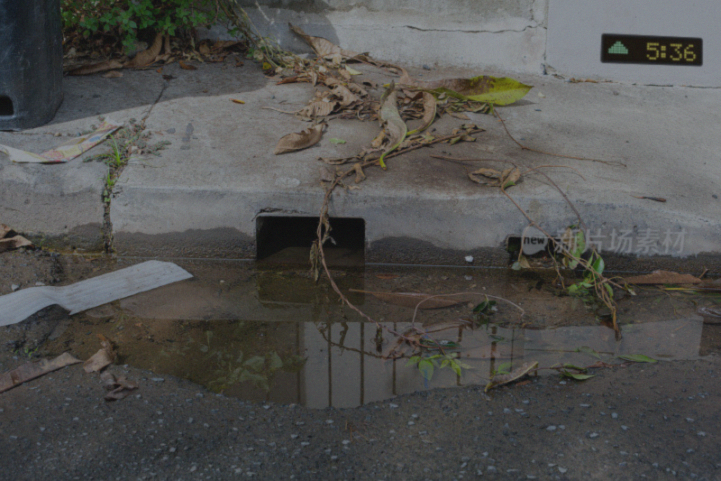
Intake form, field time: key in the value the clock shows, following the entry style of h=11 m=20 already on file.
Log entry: h=5 m=36
